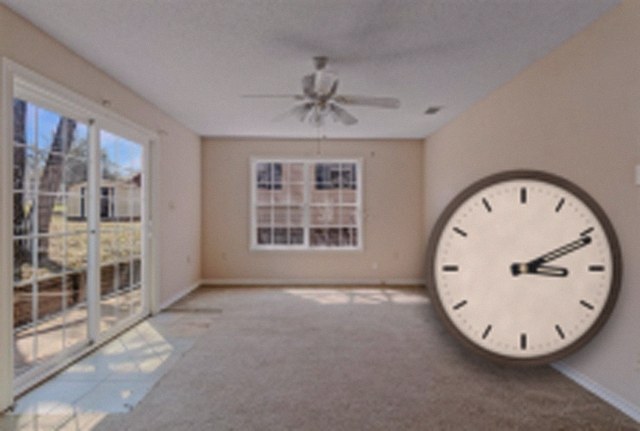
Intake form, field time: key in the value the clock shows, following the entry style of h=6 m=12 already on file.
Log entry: h=3 m=11
